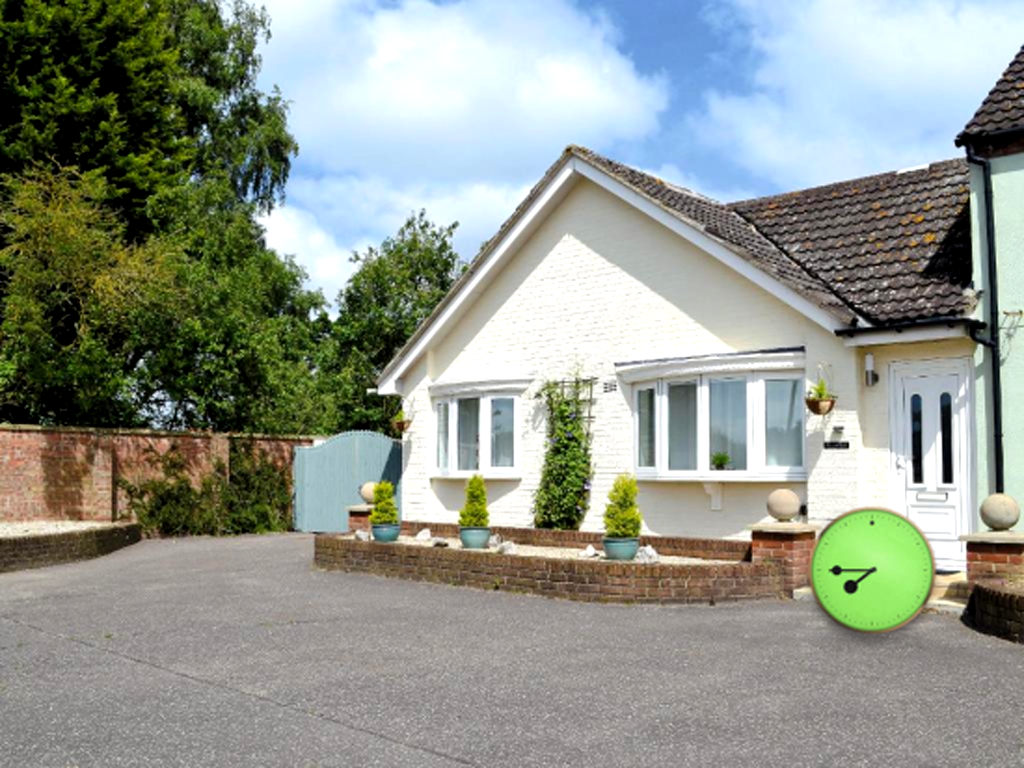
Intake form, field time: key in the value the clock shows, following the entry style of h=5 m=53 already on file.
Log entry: h=7 m=45
